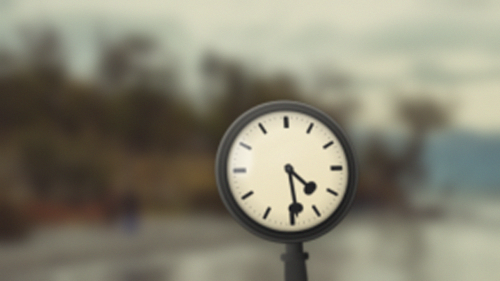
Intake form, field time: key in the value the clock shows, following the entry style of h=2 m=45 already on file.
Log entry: h=4 m=29
